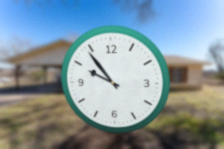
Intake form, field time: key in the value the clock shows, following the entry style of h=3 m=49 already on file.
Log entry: h=9 m=54
